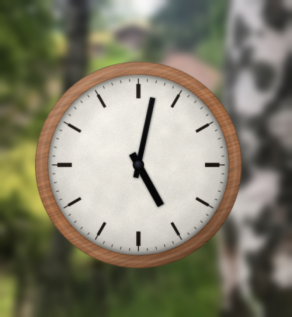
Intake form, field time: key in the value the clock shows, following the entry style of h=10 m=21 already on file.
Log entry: h=5 m=2
